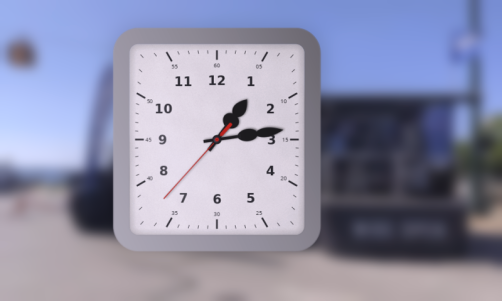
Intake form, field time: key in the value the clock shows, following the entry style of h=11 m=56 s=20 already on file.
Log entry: h=1 m=13 s=37
